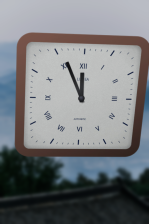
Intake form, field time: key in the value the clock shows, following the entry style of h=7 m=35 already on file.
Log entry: h=11 m=56
